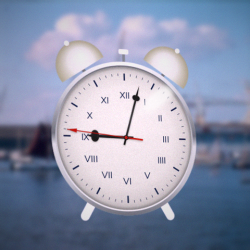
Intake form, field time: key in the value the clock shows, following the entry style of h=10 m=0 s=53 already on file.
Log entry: h=9 m=2 s=46
